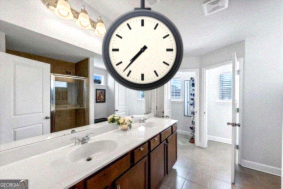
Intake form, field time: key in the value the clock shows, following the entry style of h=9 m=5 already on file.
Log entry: h=7 m=37
